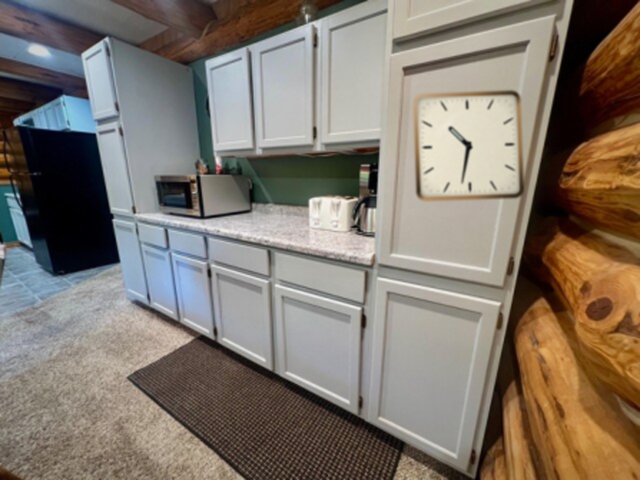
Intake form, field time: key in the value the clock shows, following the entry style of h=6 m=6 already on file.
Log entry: h=10 m=32
